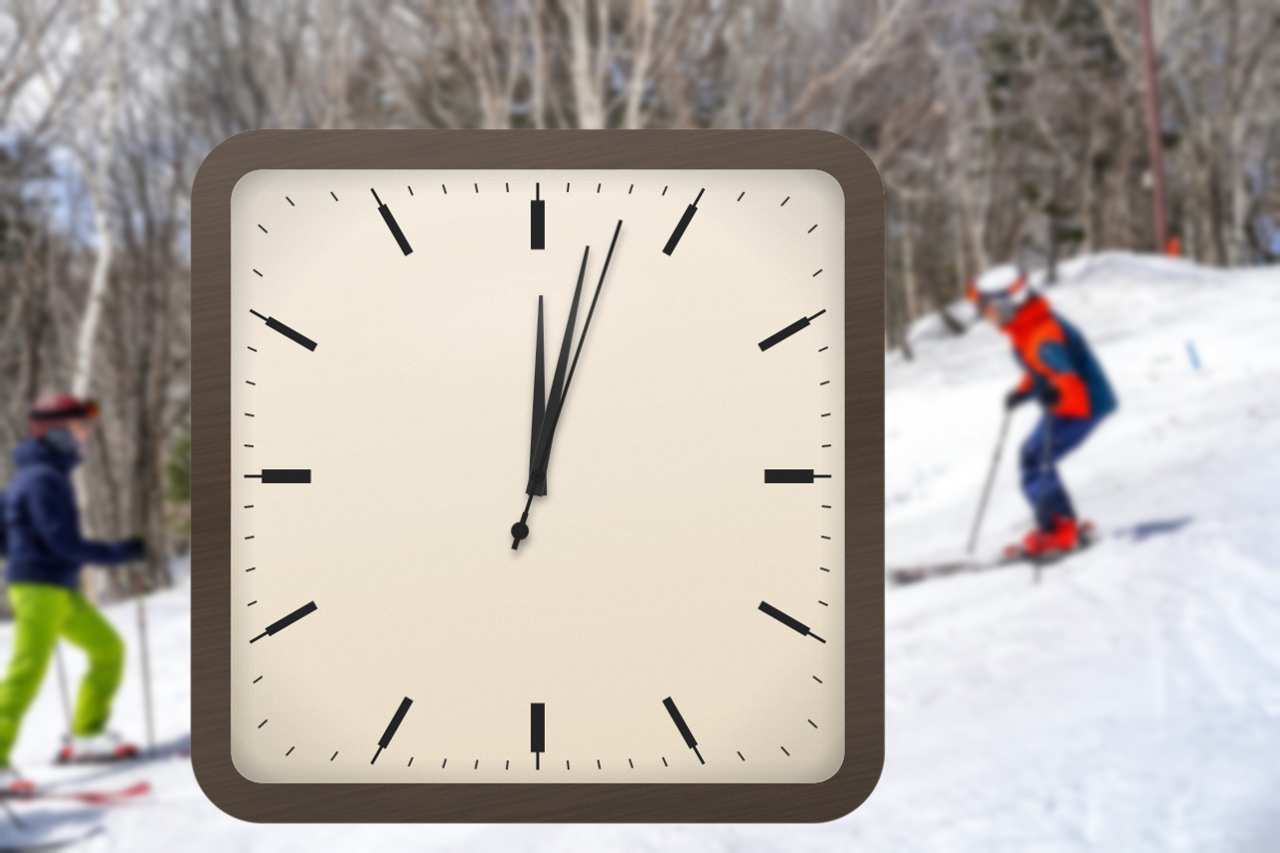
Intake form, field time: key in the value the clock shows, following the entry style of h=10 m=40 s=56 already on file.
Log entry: h=12 m=2 s=3
